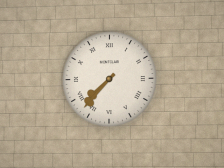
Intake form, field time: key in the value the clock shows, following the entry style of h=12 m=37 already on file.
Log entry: h=7 m=37
